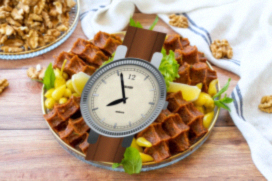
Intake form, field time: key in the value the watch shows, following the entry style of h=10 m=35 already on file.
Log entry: h=7 m=56
